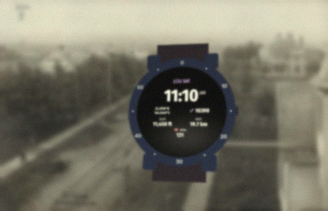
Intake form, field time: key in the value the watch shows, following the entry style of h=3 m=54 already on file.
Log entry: h=11 m=10
